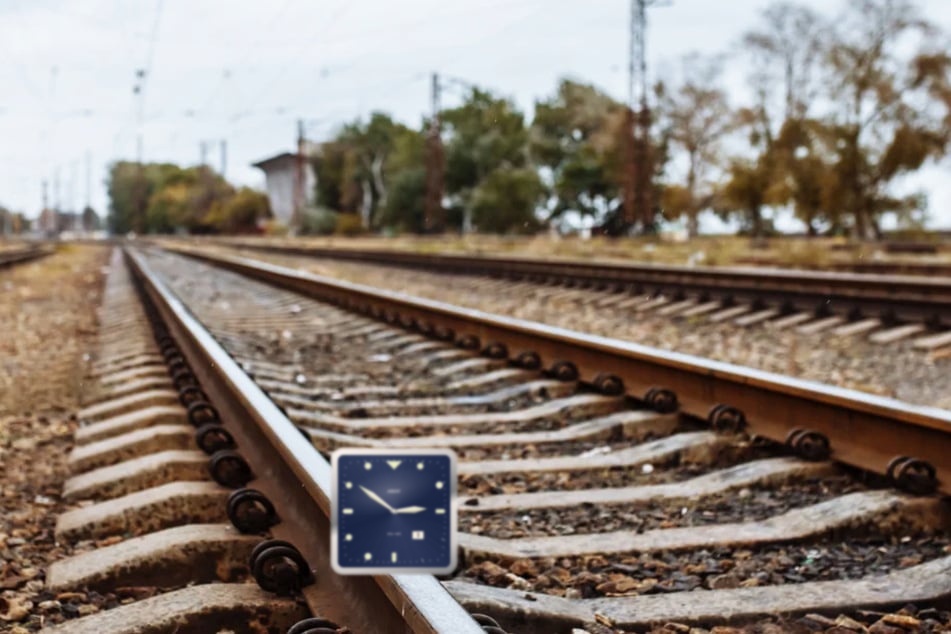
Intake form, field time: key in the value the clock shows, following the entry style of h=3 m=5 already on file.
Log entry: h=2 m=51
